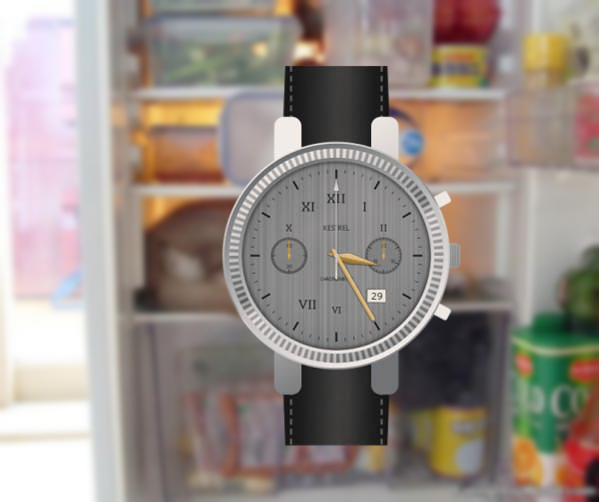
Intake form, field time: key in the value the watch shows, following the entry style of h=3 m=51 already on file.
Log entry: h=3 m=25
